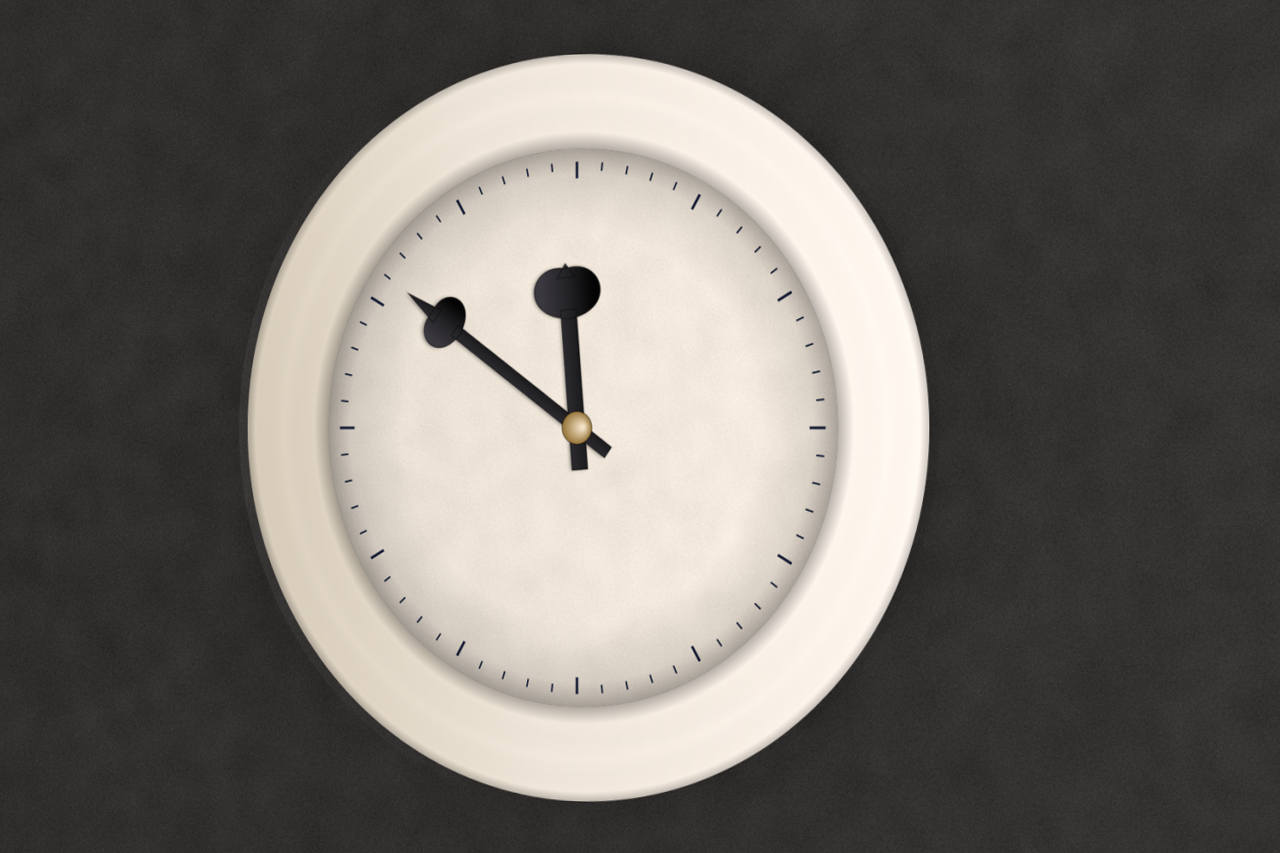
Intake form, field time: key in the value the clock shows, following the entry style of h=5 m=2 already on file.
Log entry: h=11 m=51
